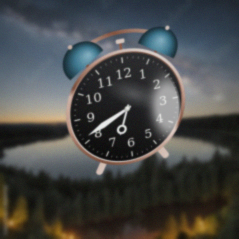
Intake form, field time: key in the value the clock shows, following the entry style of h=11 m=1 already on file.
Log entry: h=6 m=41
